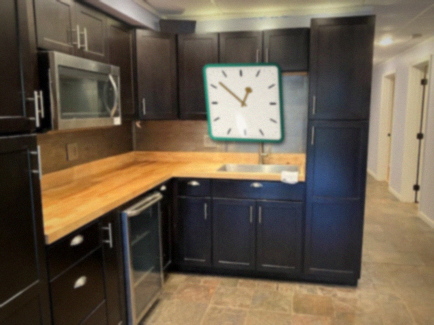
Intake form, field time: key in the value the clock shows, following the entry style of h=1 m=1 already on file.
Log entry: h=12 m=52
